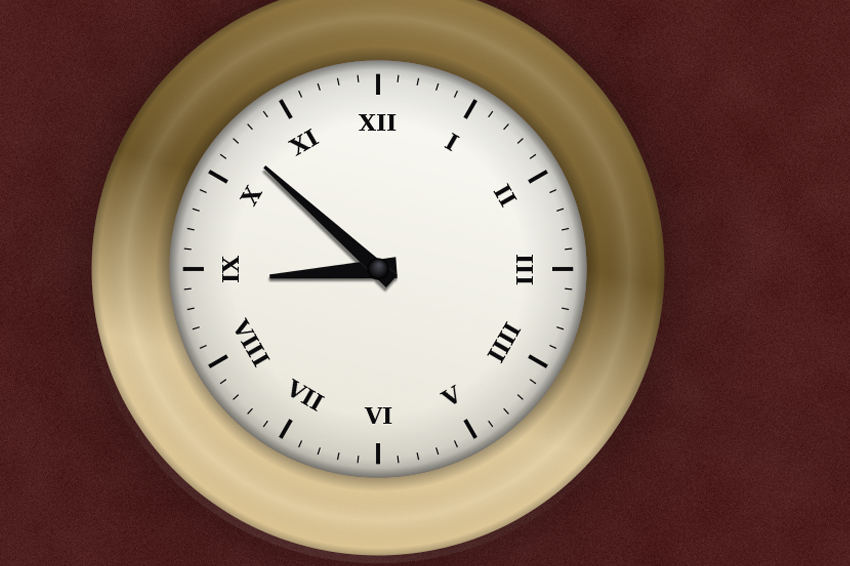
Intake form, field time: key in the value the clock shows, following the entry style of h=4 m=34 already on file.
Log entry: h=8 m=52
